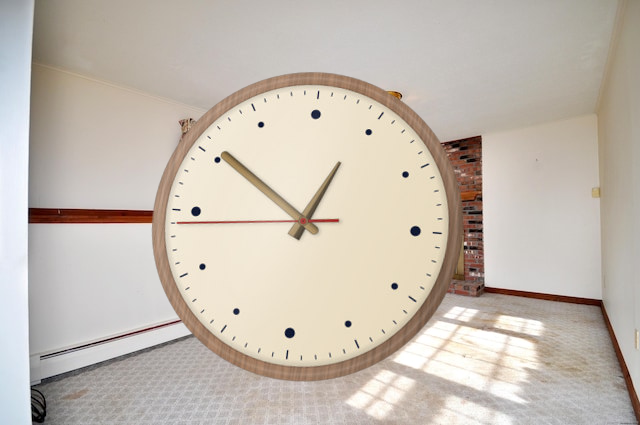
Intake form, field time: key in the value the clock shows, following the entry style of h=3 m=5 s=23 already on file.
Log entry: h=12 m=50 s=44
